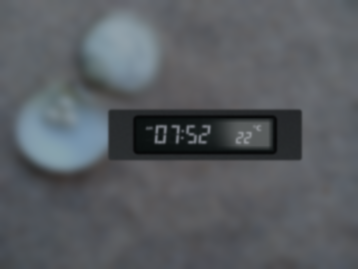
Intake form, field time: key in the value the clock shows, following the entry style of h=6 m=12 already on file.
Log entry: h=7 m=52
